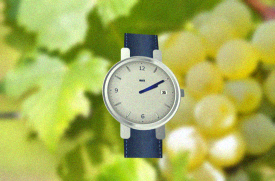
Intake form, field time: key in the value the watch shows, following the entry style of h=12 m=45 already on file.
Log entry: h=2 m=10
